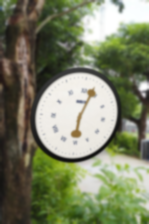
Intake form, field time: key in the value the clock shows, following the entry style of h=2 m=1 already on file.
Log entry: h=6 m=3
